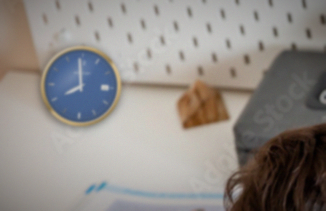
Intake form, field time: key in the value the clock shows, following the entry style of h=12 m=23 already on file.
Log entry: h=7 m=59
